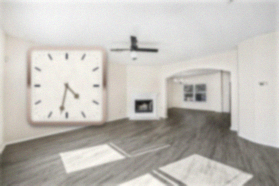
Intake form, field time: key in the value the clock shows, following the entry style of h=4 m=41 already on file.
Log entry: h=4 m=32
